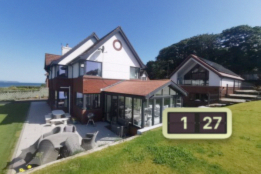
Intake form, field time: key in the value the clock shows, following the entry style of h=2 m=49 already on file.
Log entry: h=1 m=27
